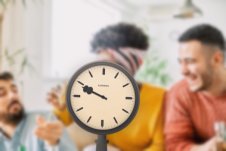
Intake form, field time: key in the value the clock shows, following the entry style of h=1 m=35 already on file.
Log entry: h=9 m=49
